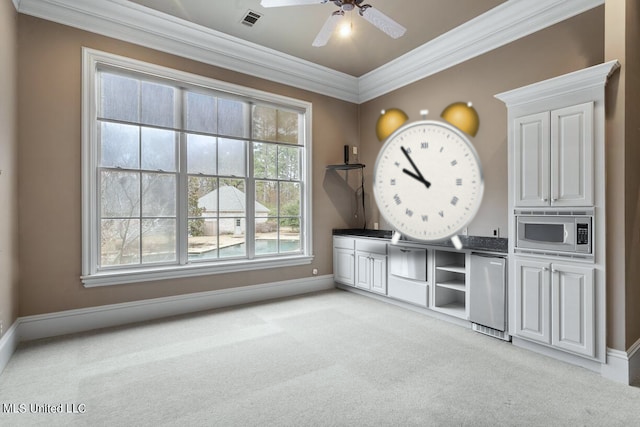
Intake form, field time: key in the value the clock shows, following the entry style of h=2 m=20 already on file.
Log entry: h=9 m=54
